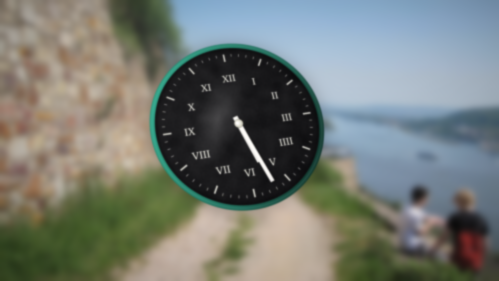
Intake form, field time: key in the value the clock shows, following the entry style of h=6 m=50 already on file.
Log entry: h=5 m=27
